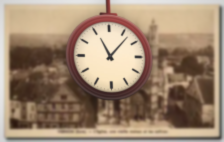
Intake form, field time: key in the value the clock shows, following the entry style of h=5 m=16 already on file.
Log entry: h=11 m=7
